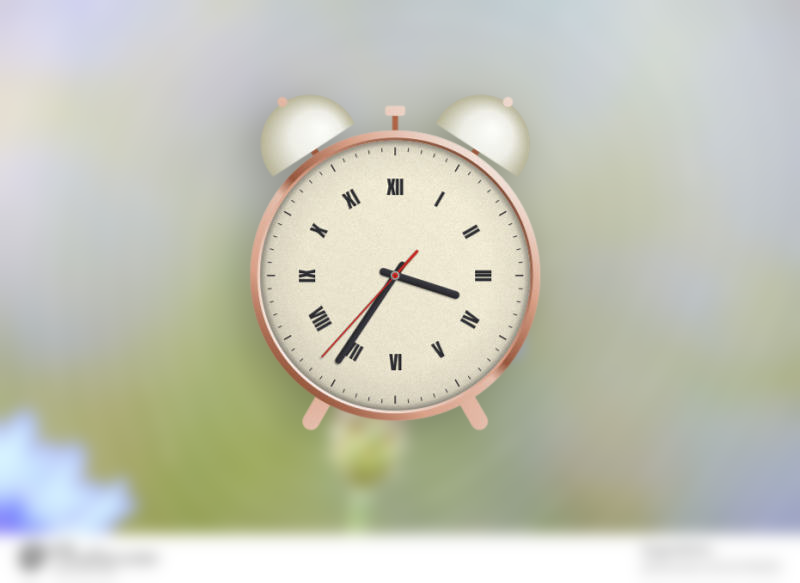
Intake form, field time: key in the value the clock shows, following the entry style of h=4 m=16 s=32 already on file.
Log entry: h=3 m=35 s=37
